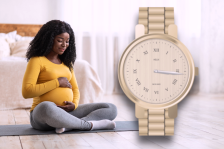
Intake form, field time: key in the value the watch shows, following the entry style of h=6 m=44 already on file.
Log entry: h=3 m=16
